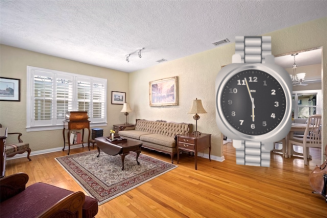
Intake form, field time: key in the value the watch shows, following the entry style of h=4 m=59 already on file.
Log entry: h=5 m=57
